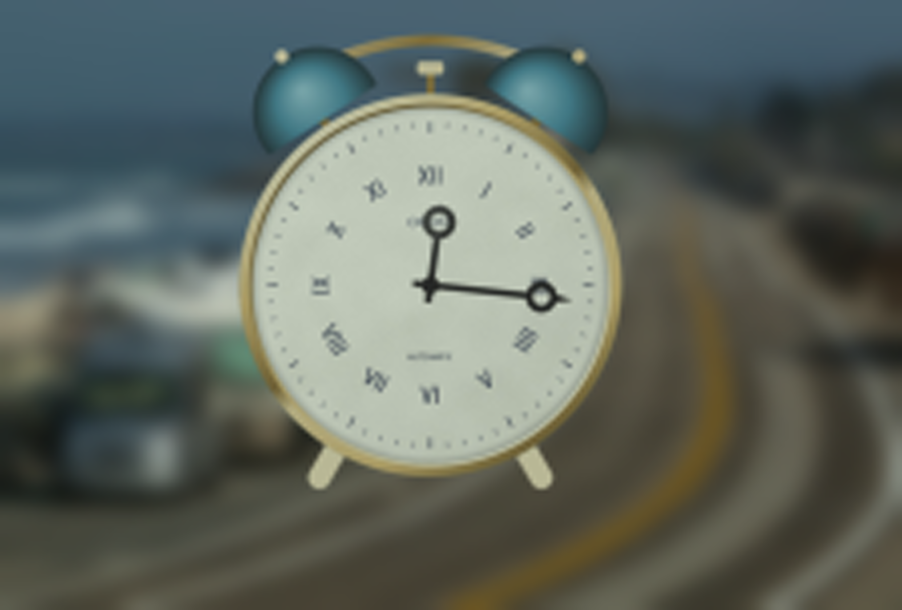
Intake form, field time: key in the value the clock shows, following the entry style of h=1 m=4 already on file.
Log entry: h=12 m=16
